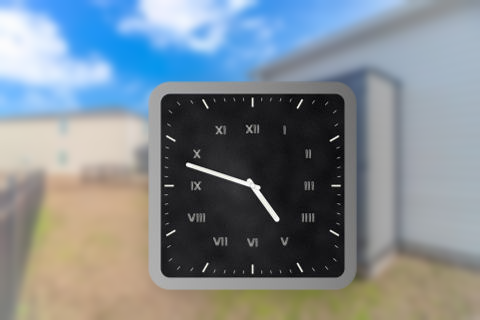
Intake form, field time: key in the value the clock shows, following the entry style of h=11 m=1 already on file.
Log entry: h=4 m=48
